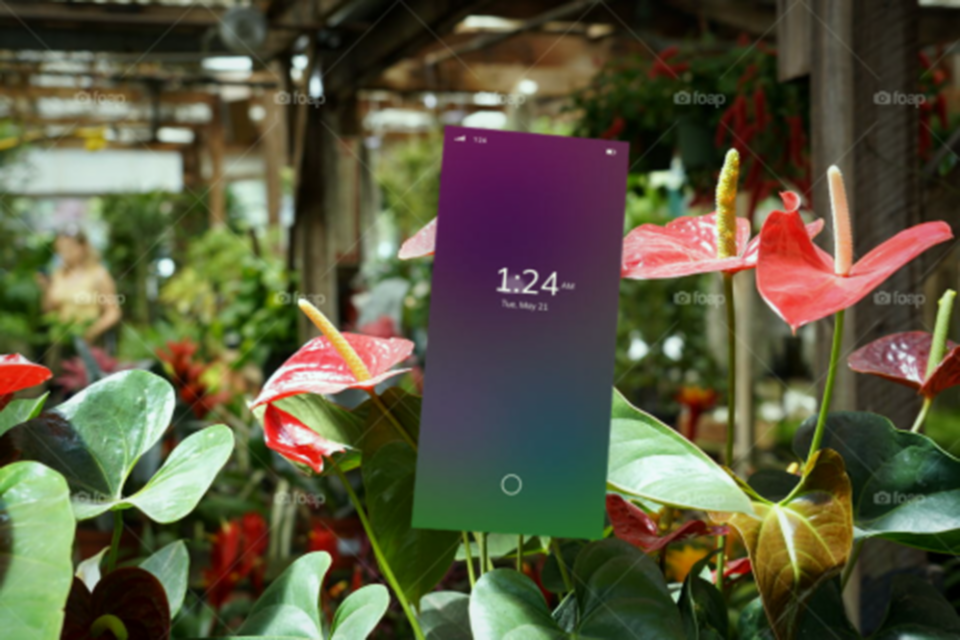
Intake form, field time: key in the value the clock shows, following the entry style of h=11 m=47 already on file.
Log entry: h=1 m=24
